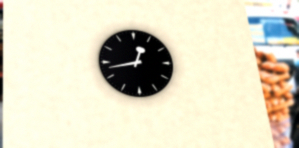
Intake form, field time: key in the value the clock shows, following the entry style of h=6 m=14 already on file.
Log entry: h=12 m=43
